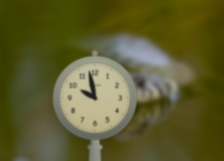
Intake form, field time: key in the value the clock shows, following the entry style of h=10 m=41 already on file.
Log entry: h=9 m=58
